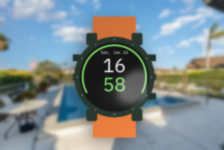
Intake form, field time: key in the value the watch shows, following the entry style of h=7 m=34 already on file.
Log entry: h=16 m=58
